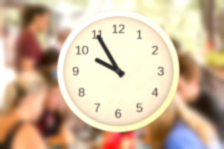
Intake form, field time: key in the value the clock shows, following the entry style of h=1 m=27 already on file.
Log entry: h=9 m=55
